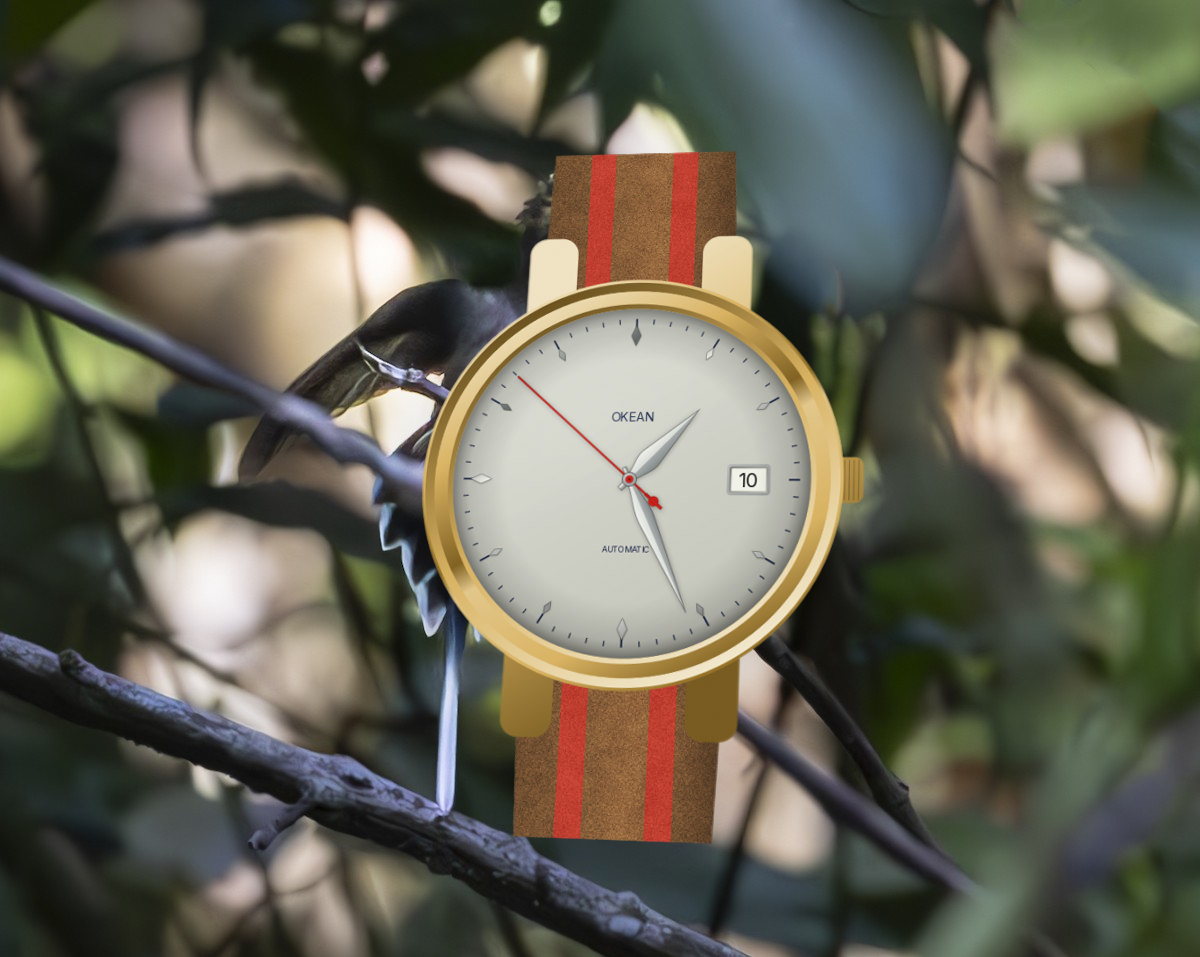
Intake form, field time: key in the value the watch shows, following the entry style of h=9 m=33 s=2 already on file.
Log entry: h=1 m=25 s=52
